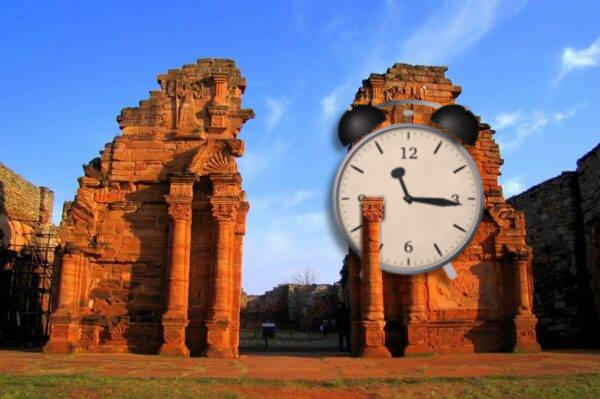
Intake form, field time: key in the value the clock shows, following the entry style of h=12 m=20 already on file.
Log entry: h=11 m=16
